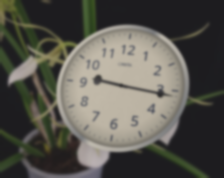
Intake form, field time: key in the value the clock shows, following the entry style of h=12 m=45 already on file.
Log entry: h=9 m=16
